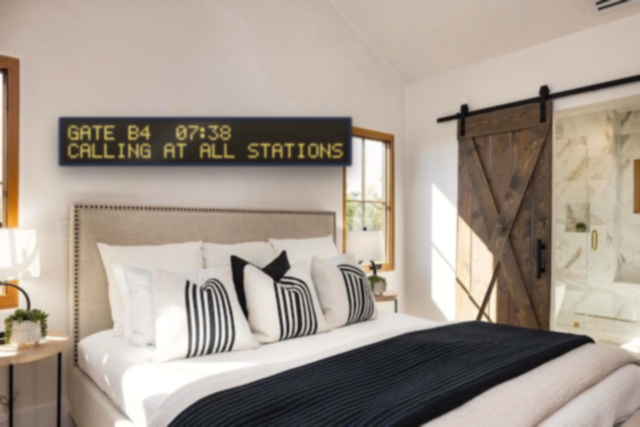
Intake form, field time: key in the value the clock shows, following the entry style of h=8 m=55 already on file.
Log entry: h=7 m=38
